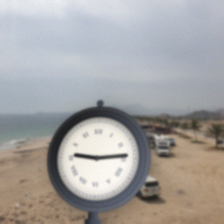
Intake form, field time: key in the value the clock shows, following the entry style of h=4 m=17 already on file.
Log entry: h=9 m=14
